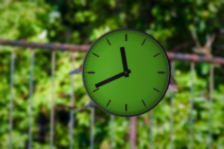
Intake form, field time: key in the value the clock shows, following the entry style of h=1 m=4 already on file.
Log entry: h=11 m=41
